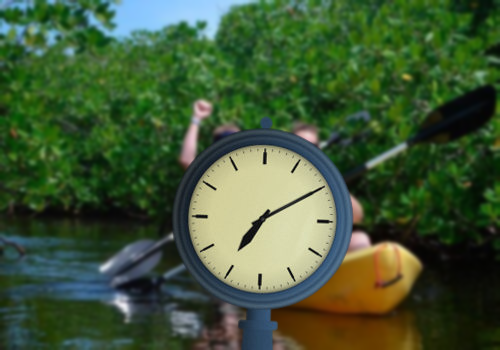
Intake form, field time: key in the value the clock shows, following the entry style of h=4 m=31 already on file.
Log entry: h=7 m=10
